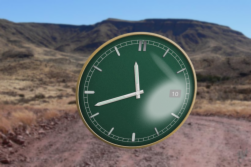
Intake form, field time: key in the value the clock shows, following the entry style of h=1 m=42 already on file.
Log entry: h=11 m=42
